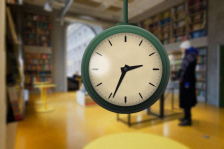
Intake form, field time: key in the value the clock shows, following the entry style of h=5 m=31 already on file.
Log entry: h=2 m=34
